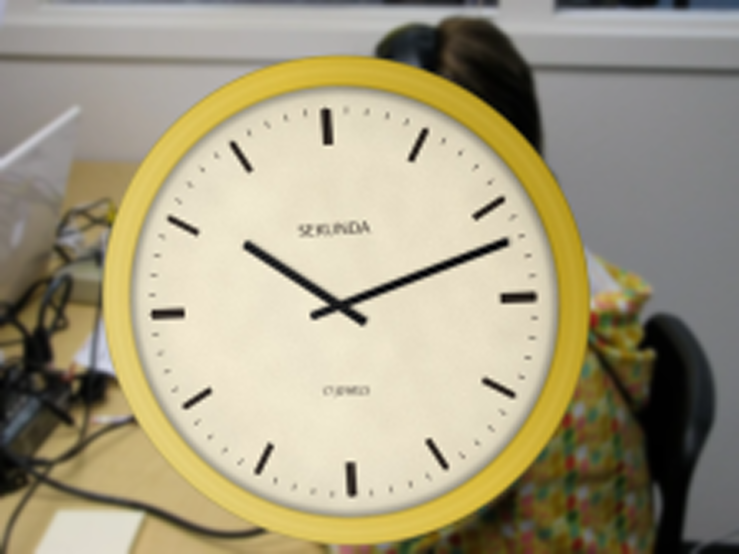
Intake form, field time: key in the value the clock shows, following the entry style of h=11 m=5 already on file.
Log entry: h=10 m=12
